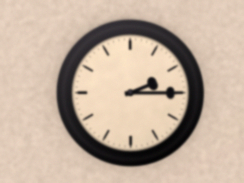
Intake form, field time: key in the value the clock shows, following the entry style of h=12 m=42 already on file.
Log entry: h=2 m=15
